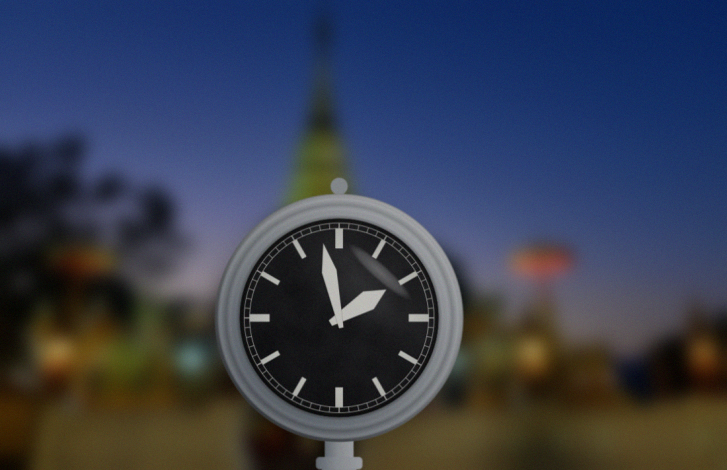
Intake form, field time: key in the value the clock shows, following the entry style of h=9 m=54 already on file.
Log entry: h=1 m=58
